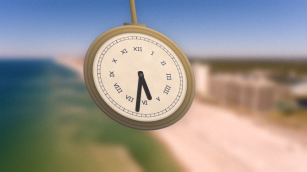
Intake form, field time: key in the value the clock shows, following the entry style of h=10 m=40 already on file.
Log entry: h=5 m=32
